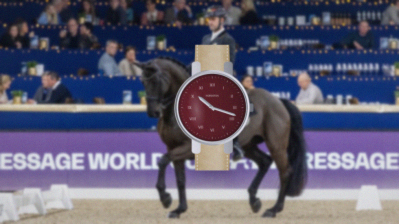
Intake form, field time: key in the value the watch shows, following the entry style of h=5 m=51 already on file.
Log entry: h=10 m=18
